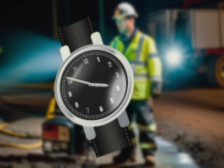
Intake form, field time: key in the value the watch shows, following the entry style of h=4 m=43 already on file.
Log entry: h=3 m=51
